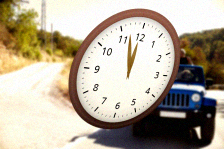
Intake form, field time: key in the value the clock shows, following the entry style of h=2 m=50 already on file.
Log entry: h=11 m=57
